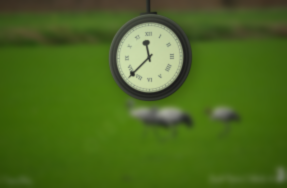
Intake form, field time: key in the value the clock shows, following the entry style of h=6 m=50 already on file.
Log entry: h=11 m=38
